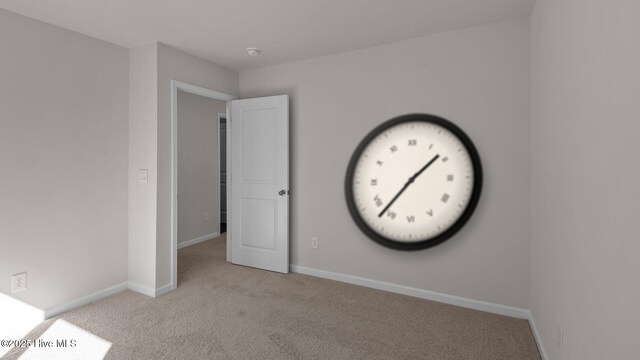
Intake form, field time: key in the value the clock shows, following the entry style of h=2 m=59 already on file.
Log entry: h=1 m=37
